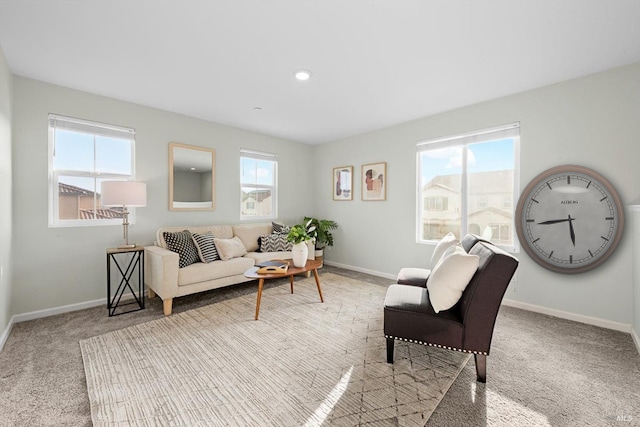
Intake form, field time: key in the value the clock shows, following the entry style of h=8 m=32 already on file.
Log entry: h=5 m=44
